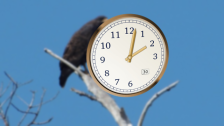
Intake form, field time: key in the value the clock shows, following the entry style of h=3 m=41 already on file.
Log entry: h=2 m=2
